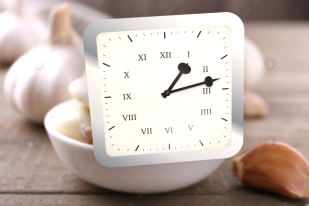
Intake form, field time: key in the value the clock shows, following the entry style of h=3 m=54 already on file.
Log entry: h=1 m=13
